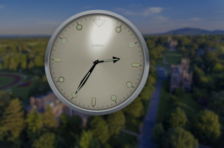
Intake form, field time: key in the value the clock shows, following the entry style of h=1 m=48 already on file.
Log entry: h=2 m=35
